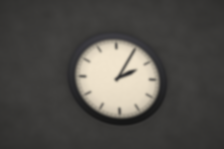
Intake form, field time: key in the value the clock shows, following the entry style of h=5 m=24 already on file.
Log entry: h=2 m=5
